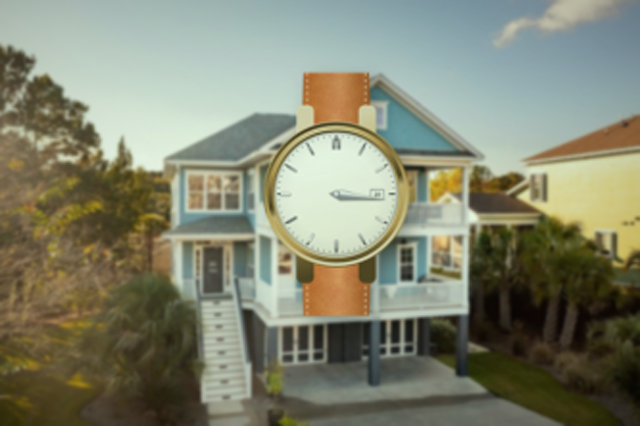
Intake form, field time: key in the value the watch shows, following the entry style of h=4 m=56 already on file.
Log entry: h=3 m=16
